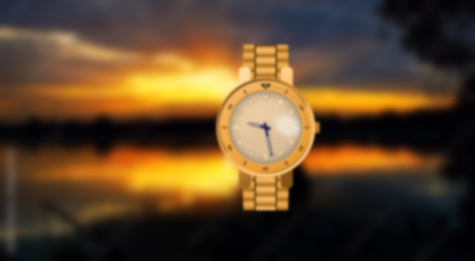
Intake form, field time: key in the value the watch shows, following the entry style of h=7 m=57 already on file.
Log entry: h=9 m=28
